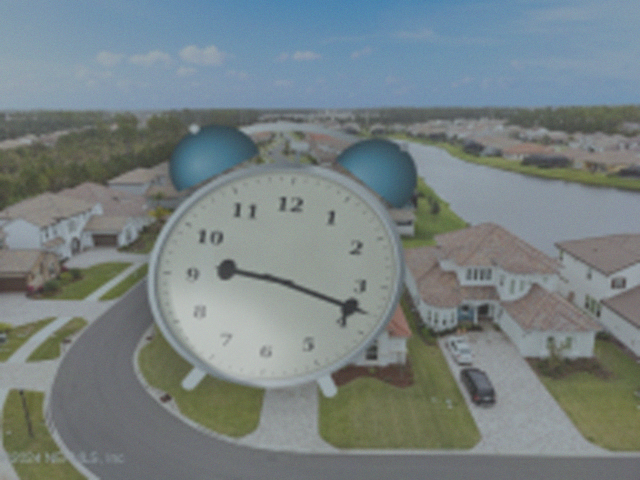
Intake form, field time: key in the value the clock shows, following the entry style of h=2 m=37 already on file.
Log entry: h=9 m=18
